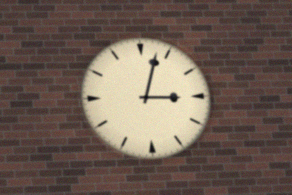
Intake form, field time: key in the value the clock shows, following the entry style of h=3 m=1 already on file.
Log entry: h=3 m=3
